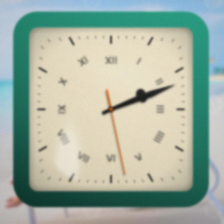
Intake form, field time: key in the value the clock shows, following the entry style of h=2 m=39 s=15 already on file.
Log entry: h=2 m=11 s=28
